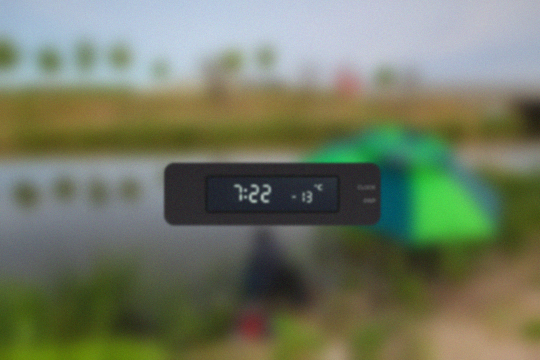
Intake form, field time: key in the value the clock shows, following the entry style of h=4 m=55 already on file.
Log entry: h=7 m=22
